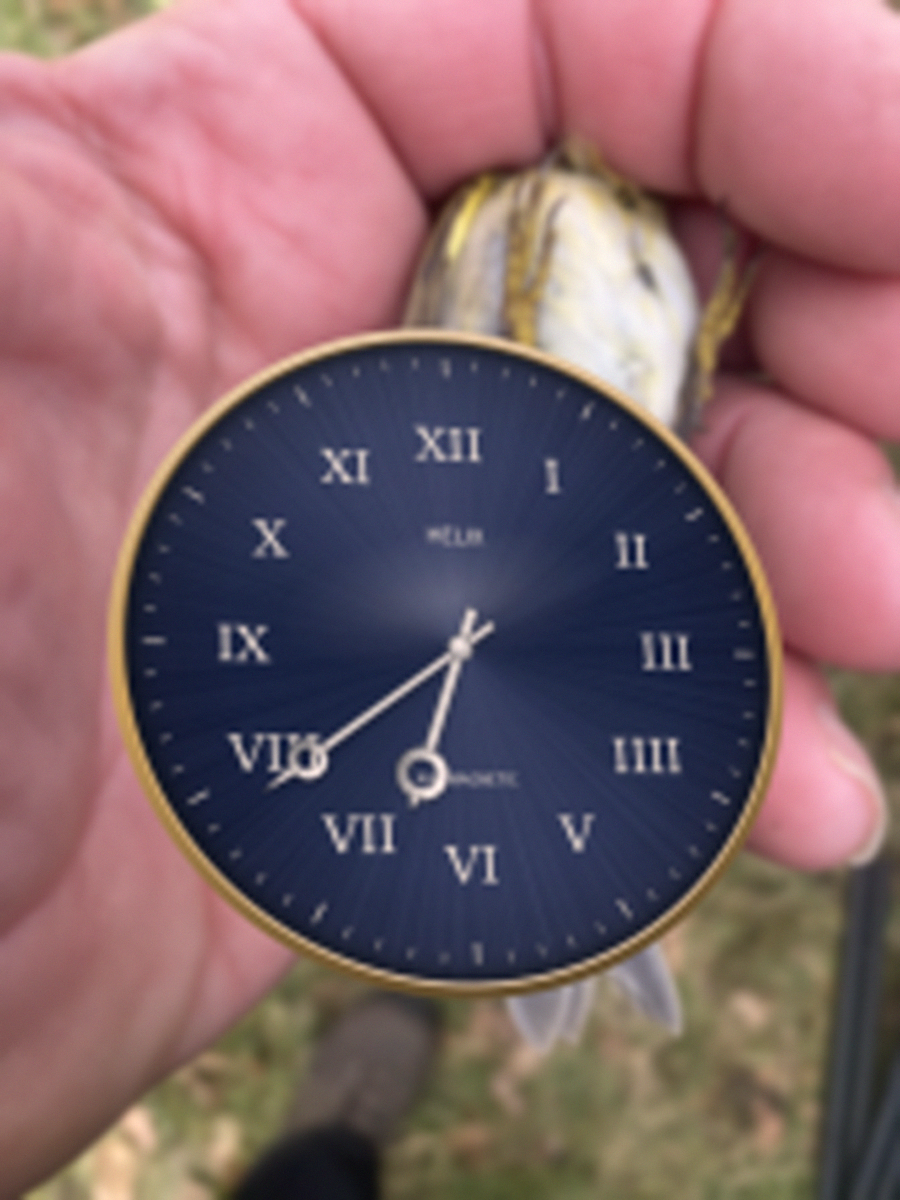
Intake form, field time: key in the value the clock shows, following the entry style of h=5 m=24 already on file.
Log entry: h=6 m=39
